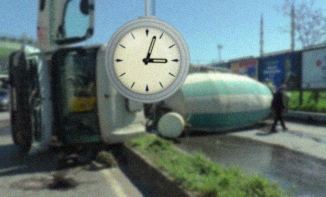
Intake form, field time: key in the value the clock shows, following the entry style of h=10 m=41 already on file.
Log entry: h=3 m=3
